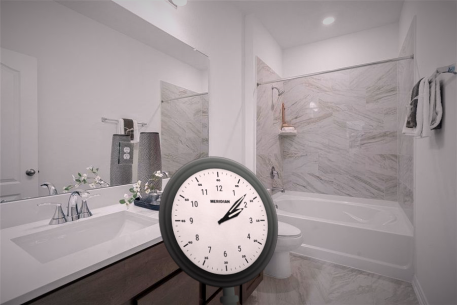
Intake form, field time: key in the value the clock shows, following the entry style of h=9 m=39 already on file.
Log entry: h=2 m=8
